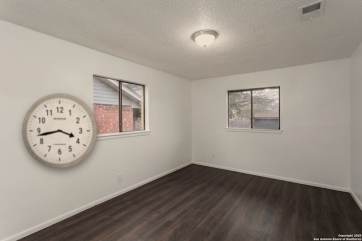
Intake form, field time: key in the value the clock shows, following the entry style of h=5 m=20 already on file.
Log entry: h=3 m=43
